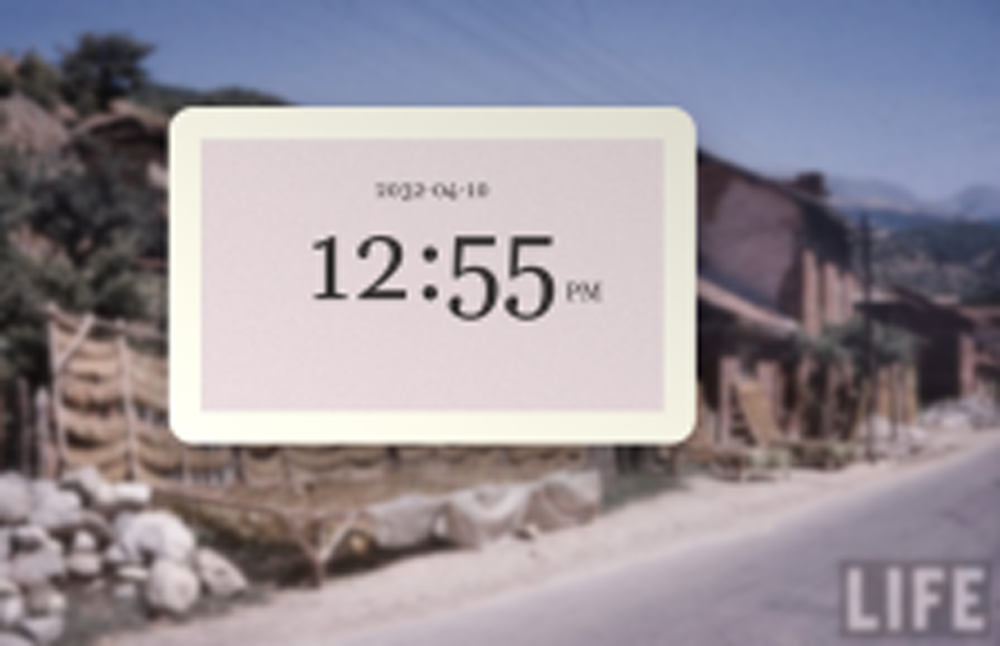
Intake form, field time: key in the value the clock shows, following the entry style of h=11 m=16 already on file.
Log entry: h=12 m=55
